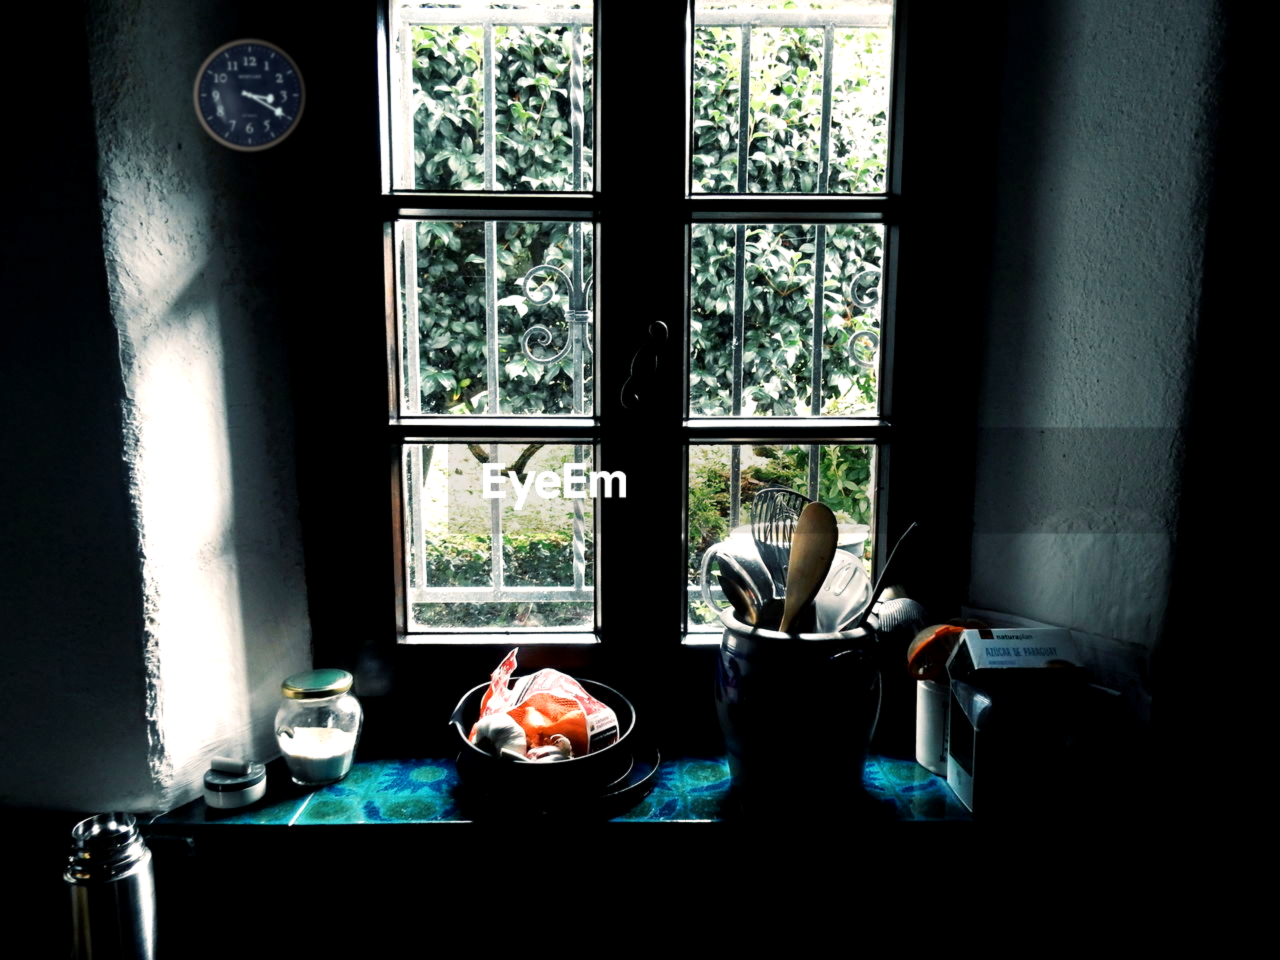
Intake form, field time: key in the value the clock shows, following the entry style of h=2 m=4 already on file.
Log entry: h=3 m=20
